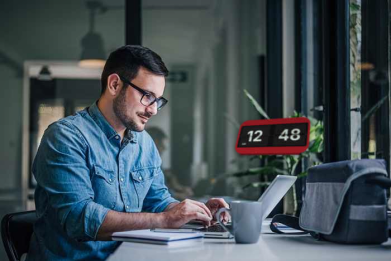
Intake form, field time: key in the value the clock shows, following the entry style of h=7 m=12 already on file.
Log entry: h=12 m=48
